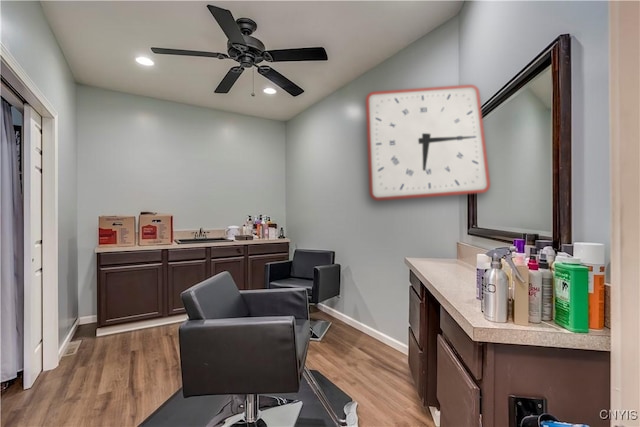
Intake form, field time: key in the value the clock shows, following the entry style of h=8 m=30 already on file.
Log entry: h=6 m=15
